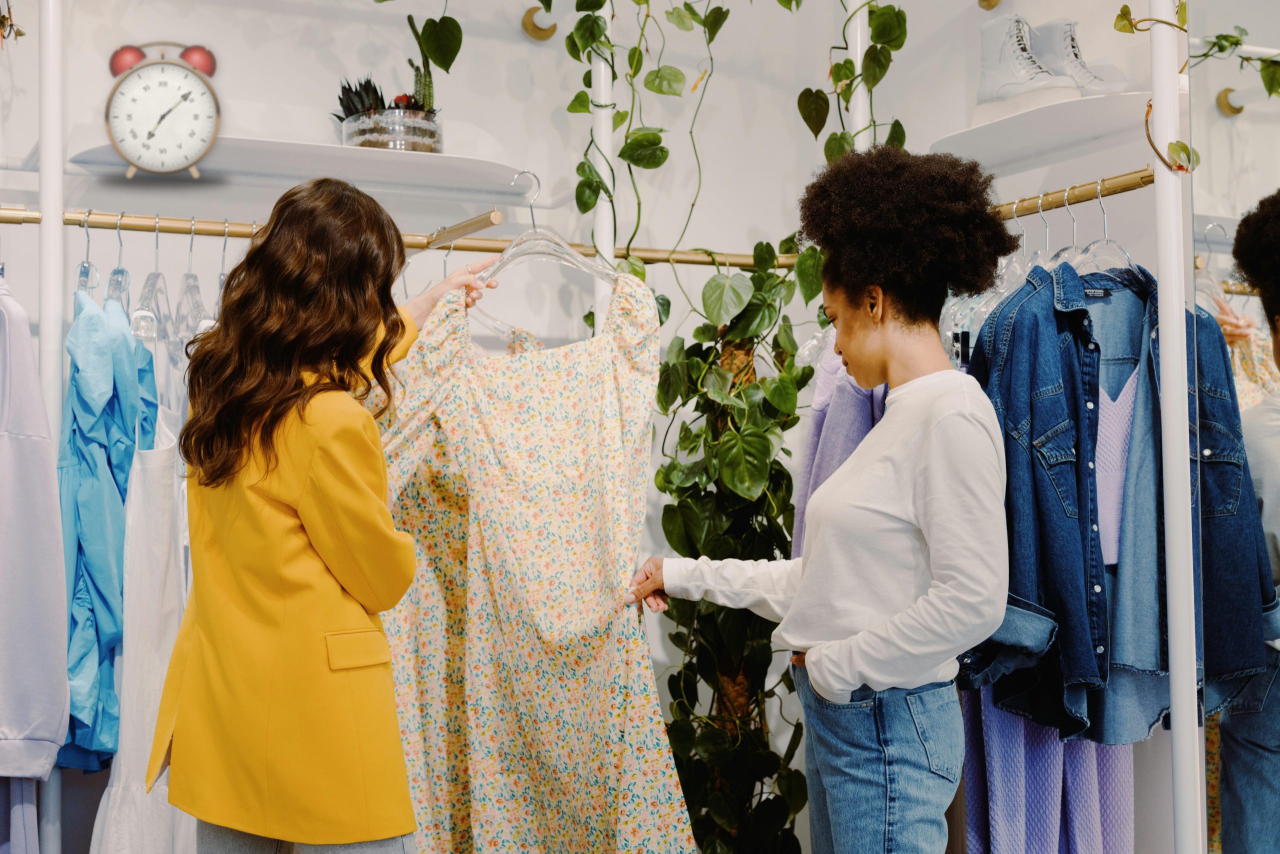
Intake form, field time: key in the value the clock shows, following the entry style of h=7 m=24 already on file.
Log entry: h=7 m=8
